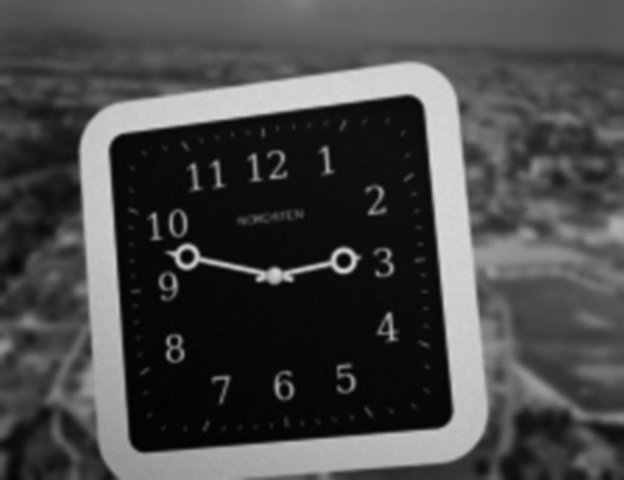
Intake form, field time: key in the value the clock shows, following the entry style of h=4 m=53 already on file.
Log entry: h=2 m=48
